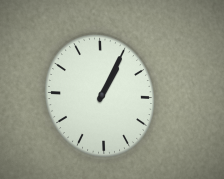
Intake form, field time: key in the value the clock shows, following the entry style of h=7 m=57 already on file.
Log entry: h=1 m=5
